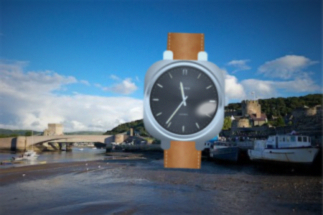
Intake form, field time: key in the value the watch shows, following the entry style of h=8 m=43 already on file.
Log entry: h=11 m=36
